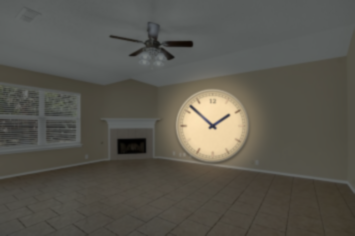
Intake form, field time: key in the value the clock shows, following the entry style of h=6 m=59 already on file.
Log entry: h=1 m=52
